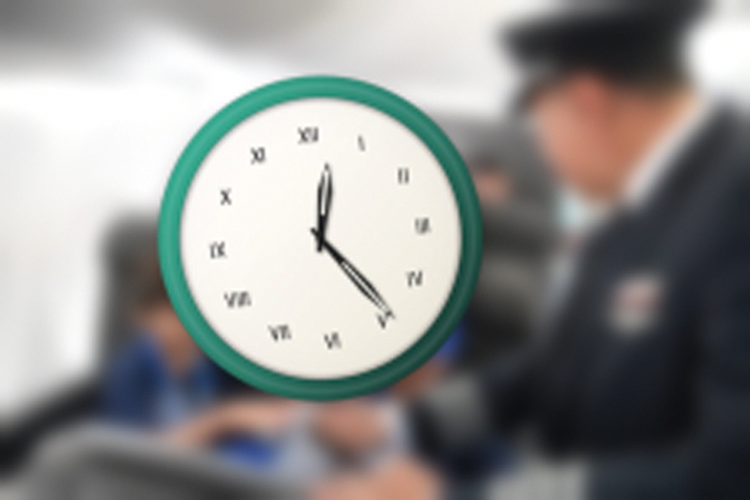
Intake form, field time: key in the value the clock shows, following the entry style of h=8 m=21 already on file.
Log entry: h=12 m=24
